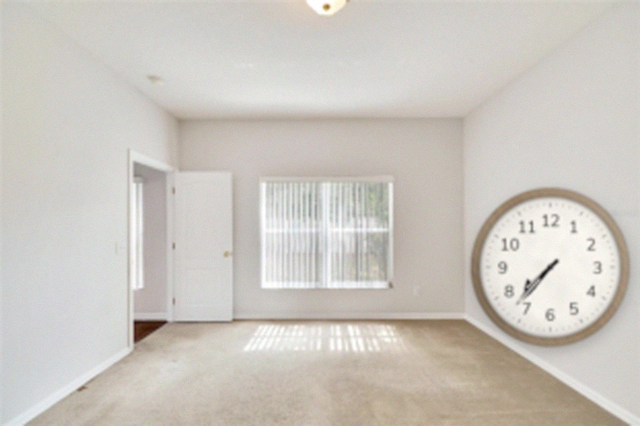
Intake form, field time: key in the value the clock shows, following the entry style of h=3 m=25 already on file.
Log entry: h=7 m=37
